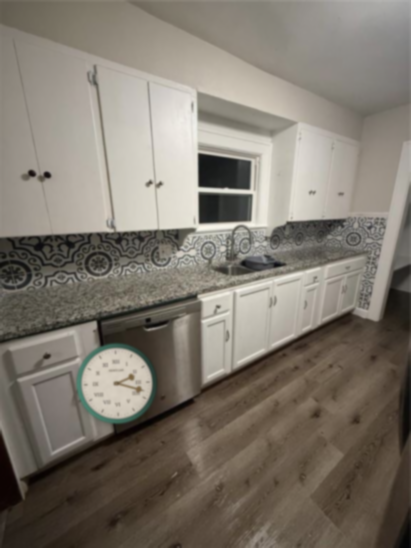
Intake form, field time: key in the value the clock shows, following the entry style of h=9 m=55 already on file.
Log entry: h=2 m=18
